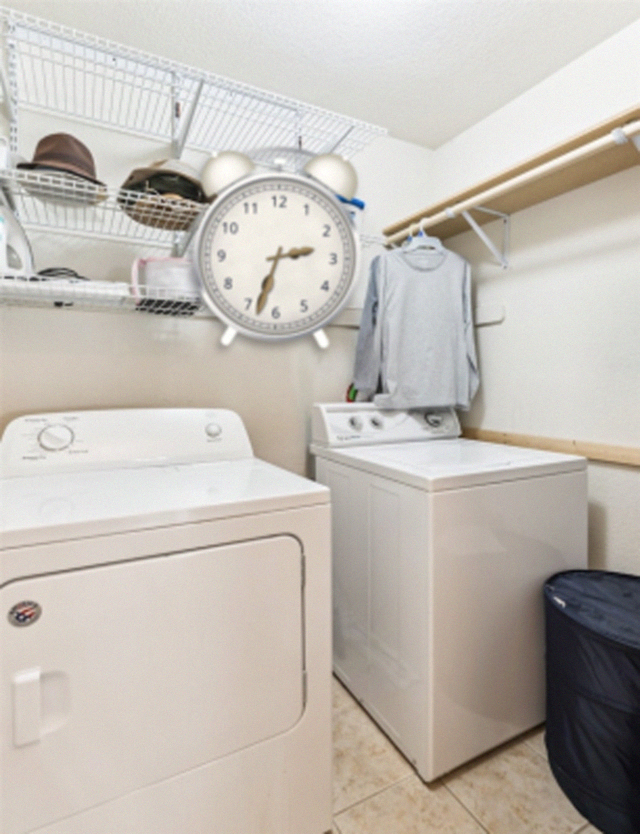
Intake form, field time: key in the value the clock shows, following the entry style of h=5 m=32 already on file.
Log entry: h=2 m=33
